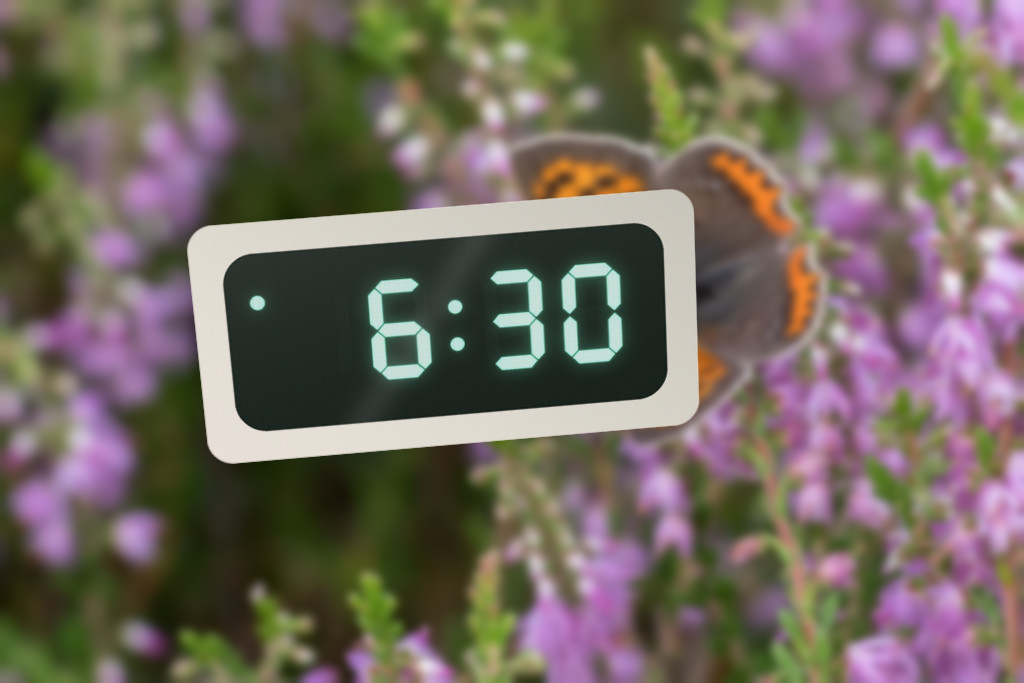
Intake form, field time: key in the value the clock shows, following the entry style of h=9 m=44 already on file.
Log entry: h=6 m=30
